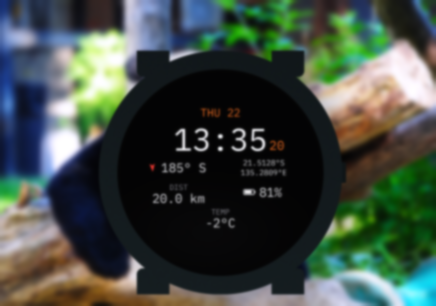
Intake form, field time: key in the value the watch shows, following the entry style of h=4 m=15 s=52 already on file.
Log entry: h=13 m=35 s=20
